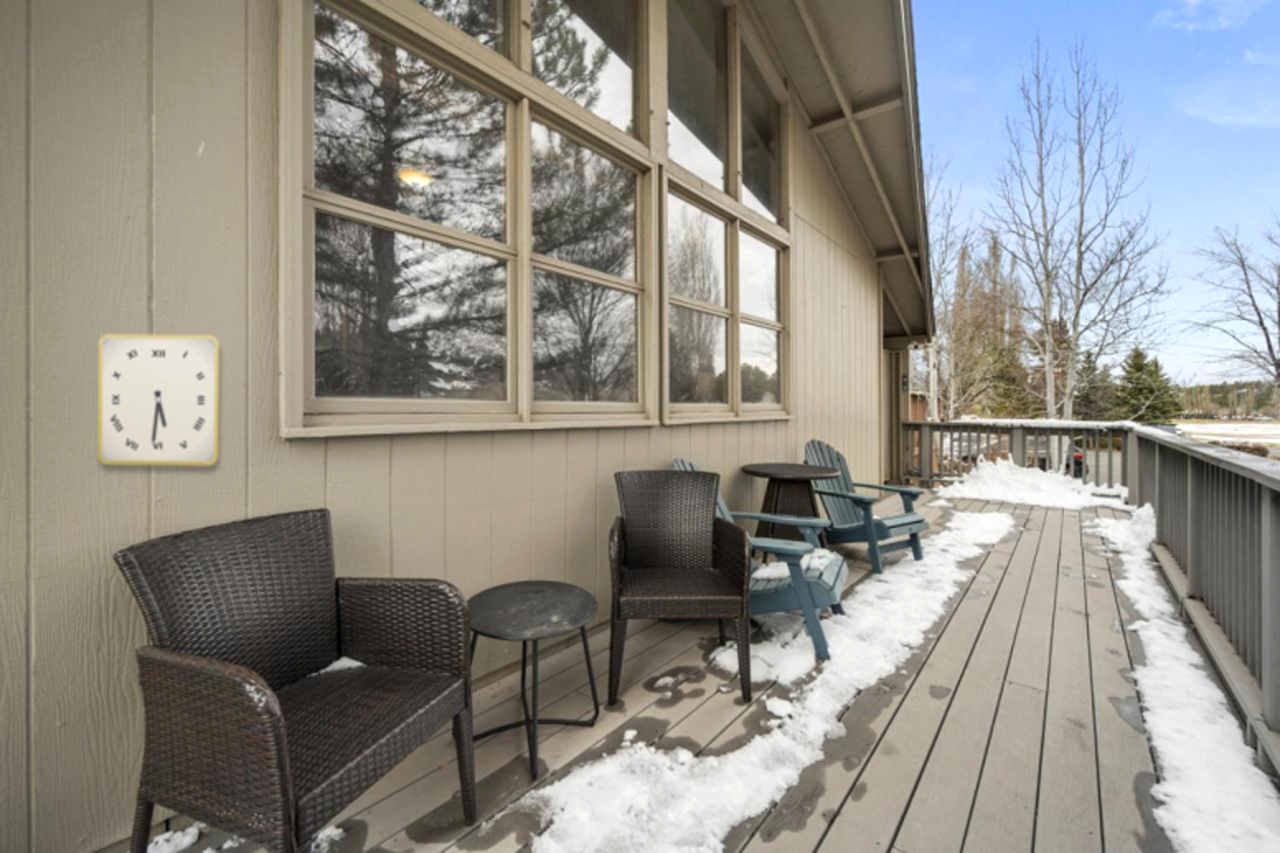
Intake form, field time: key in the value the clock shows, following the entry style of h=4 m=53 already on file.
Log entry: h=5 m=31
